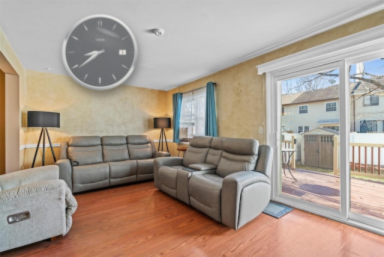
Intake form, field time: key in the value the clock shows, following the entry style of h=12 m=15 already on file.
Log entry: h=8 m=39
